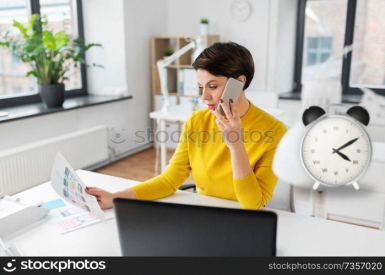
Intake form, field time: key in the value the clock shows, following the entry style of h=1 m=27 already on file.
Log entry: h=4 m=10
